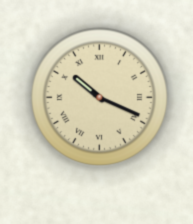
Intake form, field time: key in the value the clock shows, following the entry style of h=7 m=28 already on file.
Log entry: h=10 m=19
